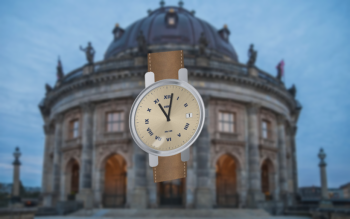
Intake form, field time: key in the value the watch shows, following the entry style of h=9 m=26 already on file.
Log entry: h=11 m=2
